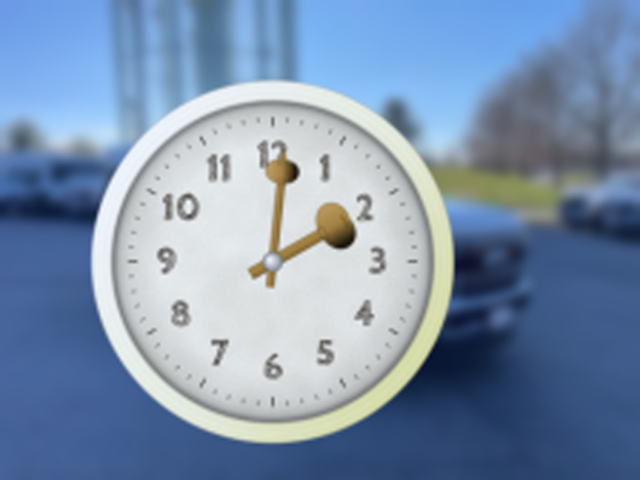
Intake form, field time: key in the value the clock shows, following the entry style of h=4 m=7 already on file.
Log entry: h=2 m=1
